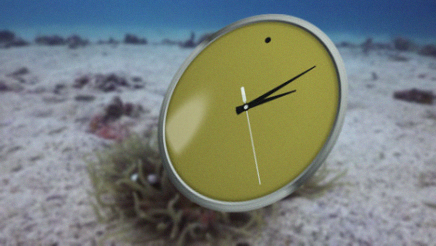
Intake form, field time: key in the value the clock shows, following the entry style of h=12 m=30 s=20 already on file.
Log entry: h=2 m=8 s=25
